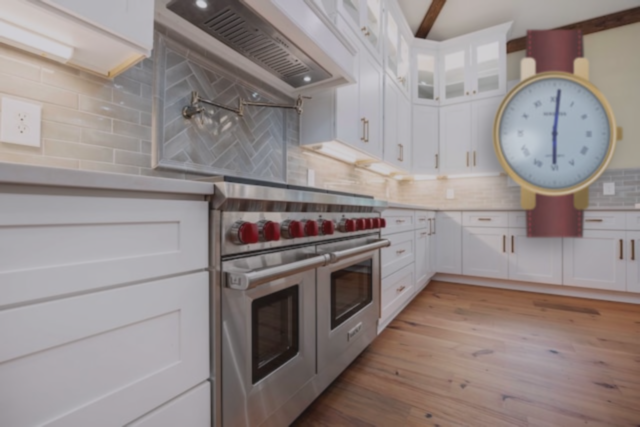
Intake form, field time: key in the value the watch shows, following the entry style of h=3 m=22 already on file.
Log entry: h=6 m=1
